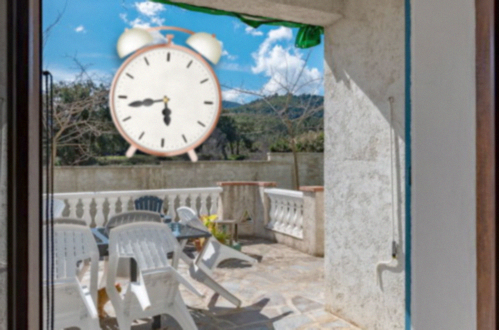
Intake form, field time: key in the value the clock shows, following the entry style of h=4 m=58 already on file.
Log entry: h=5 m=43
